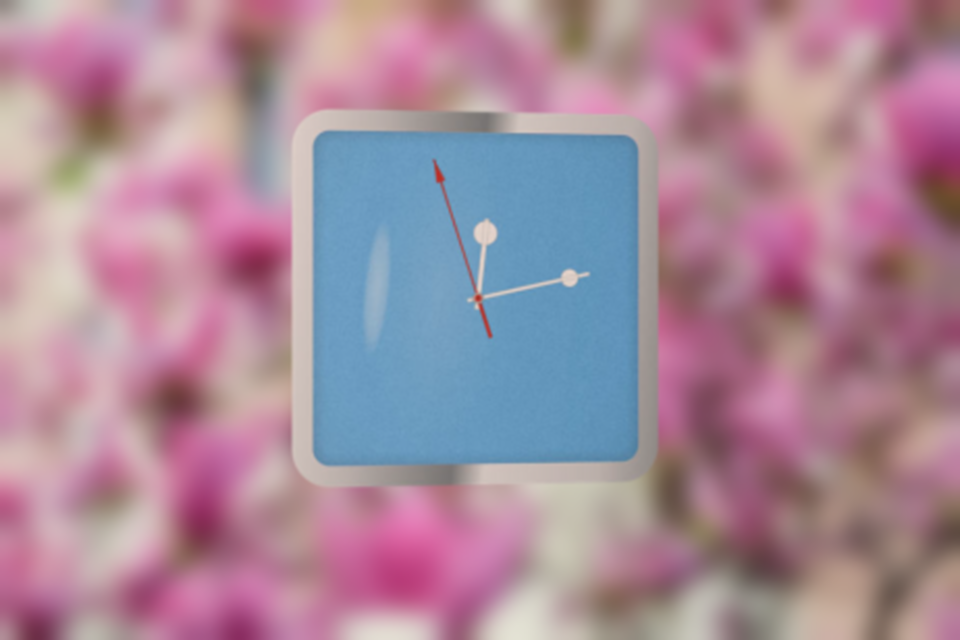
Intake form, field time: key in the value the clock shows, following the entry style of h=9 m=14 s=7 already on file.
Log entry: h=12 m=12 s=57
